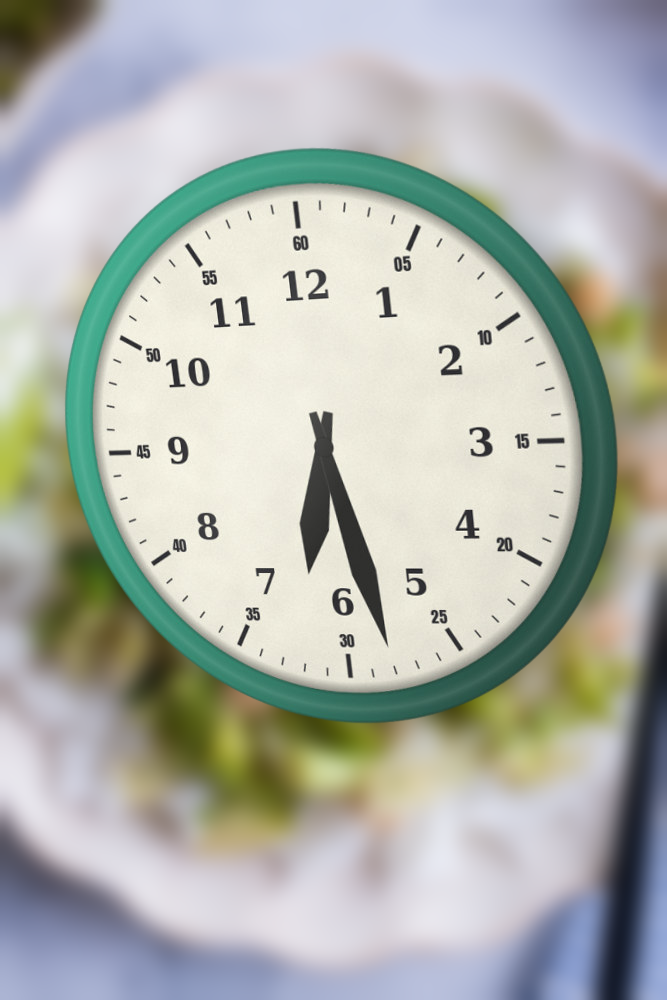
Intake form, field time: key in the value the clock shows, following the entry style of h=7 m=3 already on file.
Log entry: h=6 m=28
